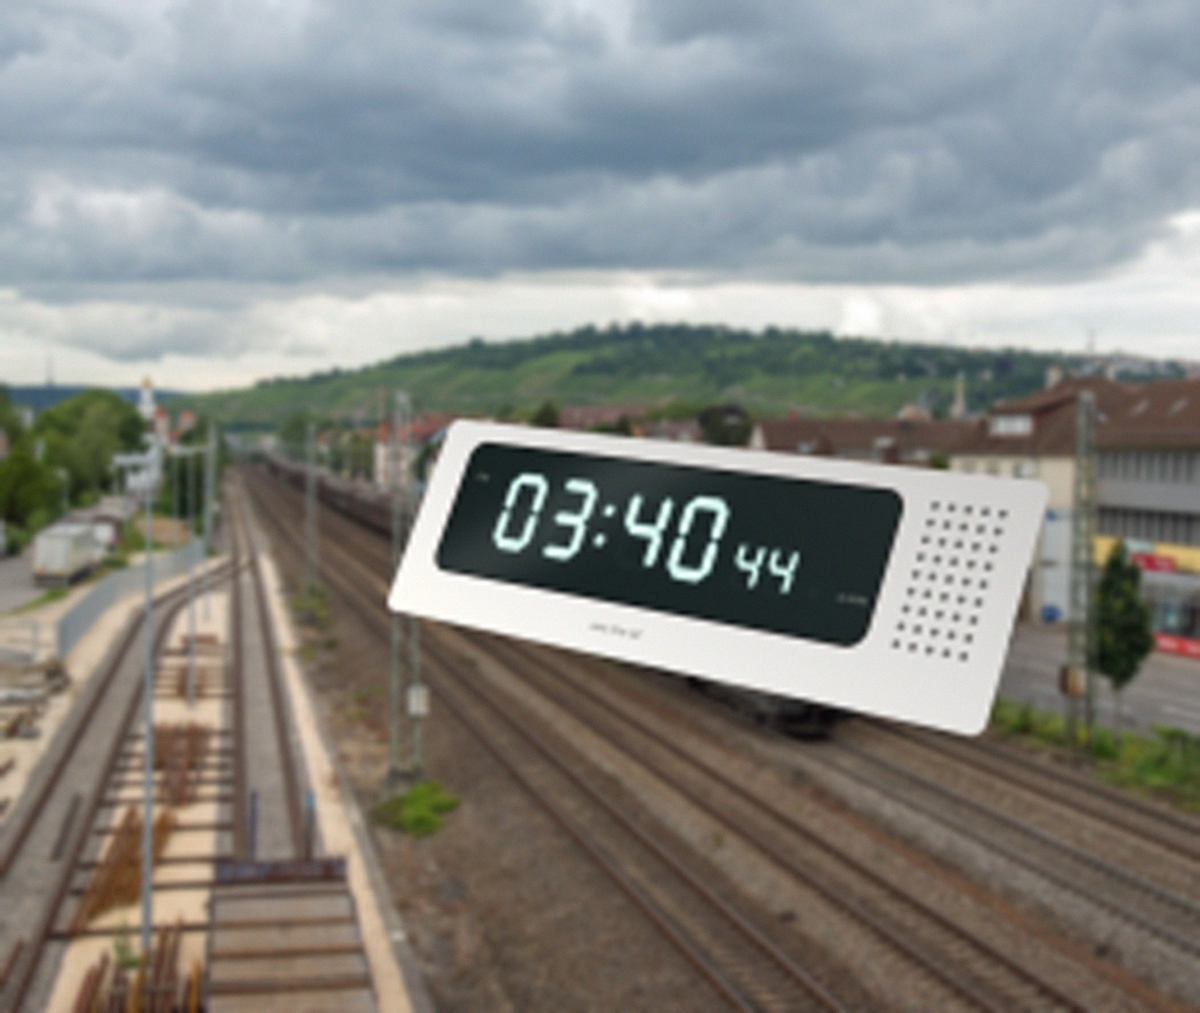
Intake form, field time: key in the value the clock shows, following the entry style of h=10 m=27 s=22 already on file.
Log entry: h=3 m=40 s=44
